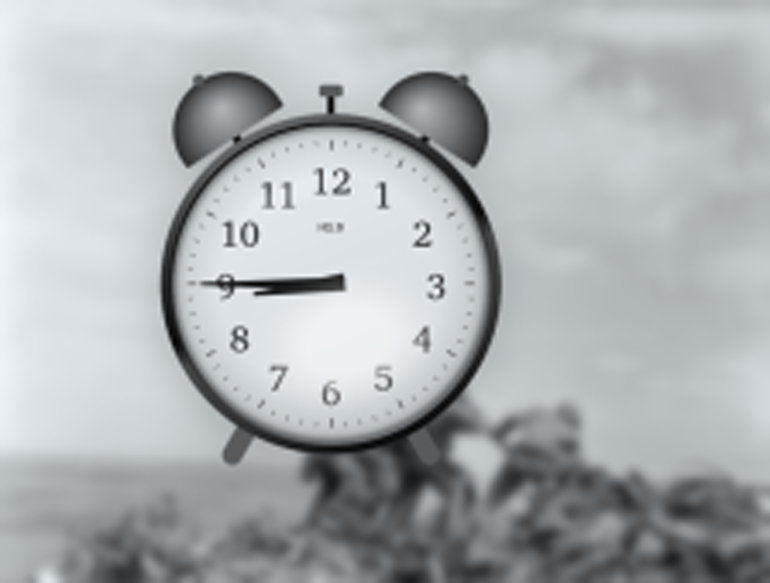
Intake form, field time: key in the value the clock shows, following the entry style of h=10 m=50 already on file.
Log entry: h=8 m=45
